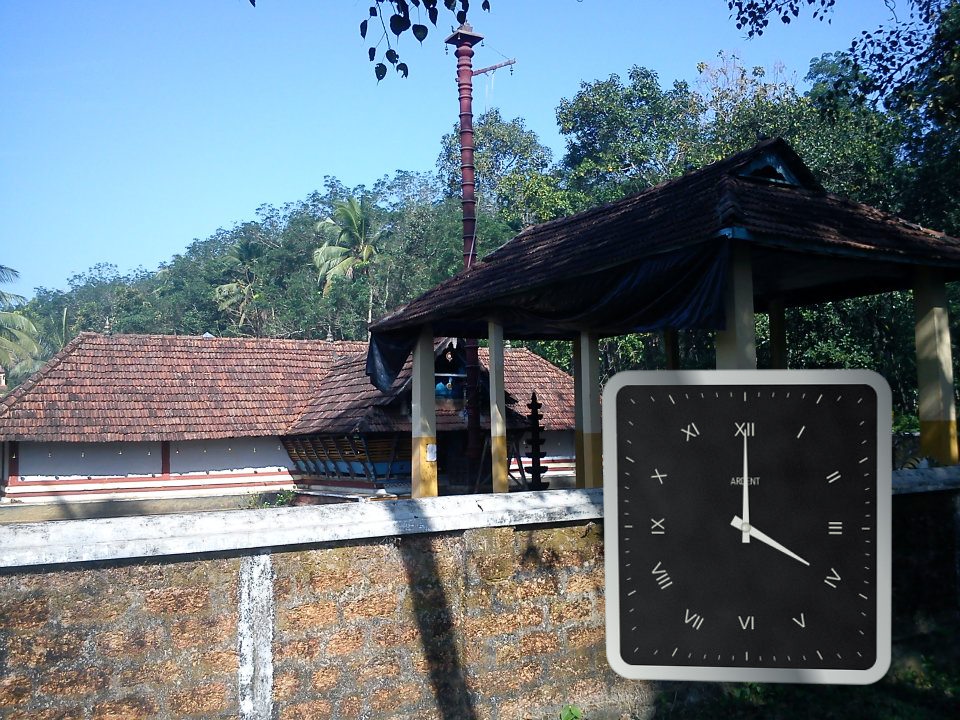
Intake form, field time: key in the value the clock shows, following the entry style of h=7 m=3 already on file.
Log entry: h=4 m=0
